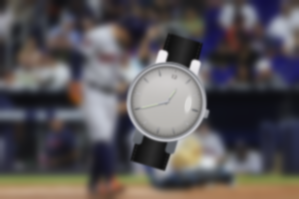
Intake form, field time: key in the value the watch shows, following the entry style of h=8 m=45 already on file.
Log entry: h=12 m=40
